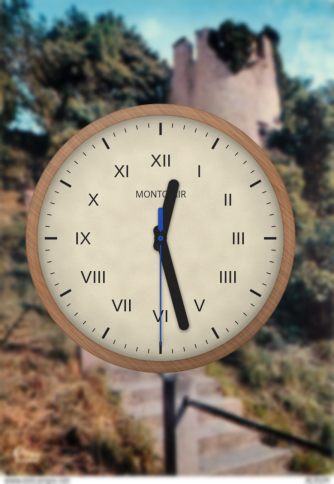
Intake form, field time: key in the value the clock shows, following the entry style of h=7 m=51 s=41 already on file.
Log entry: h=12 m=27 s=30
